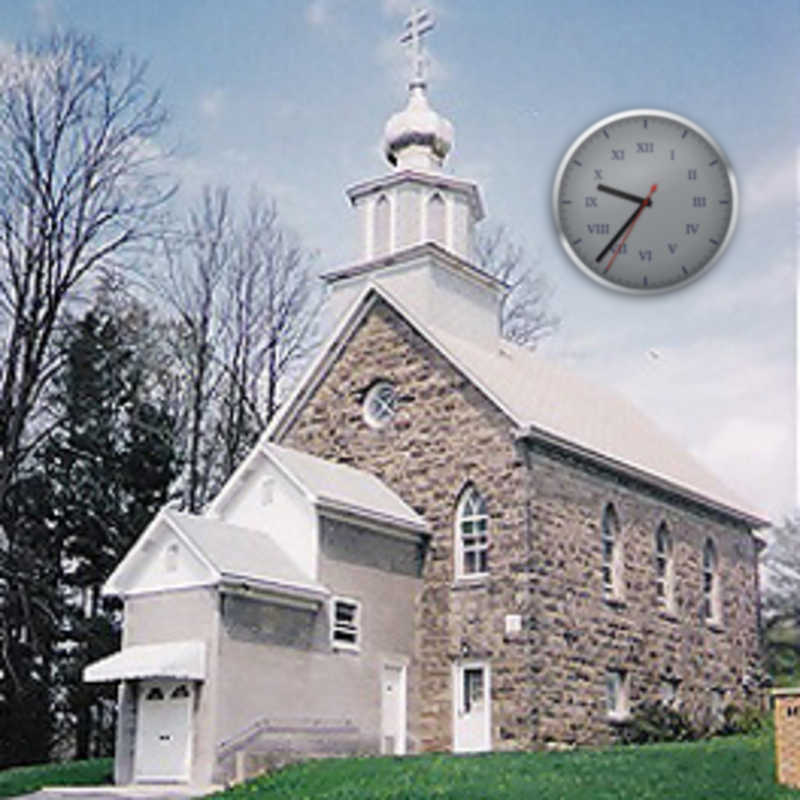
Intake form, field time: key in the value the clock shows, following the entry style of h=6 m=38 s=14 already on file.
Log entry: h=9 m=36 s=35
